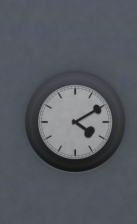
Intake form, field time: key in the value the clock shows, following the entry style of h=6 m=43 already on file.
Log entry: h=4 m=10
